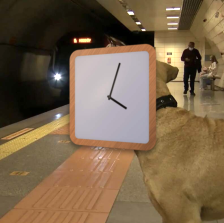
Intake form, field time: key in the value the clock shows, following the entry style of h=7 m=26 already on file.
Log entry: h=4 m=3
